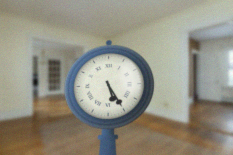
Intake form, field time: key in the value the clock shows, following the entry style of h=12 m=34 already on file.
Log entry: h=5 m=25
